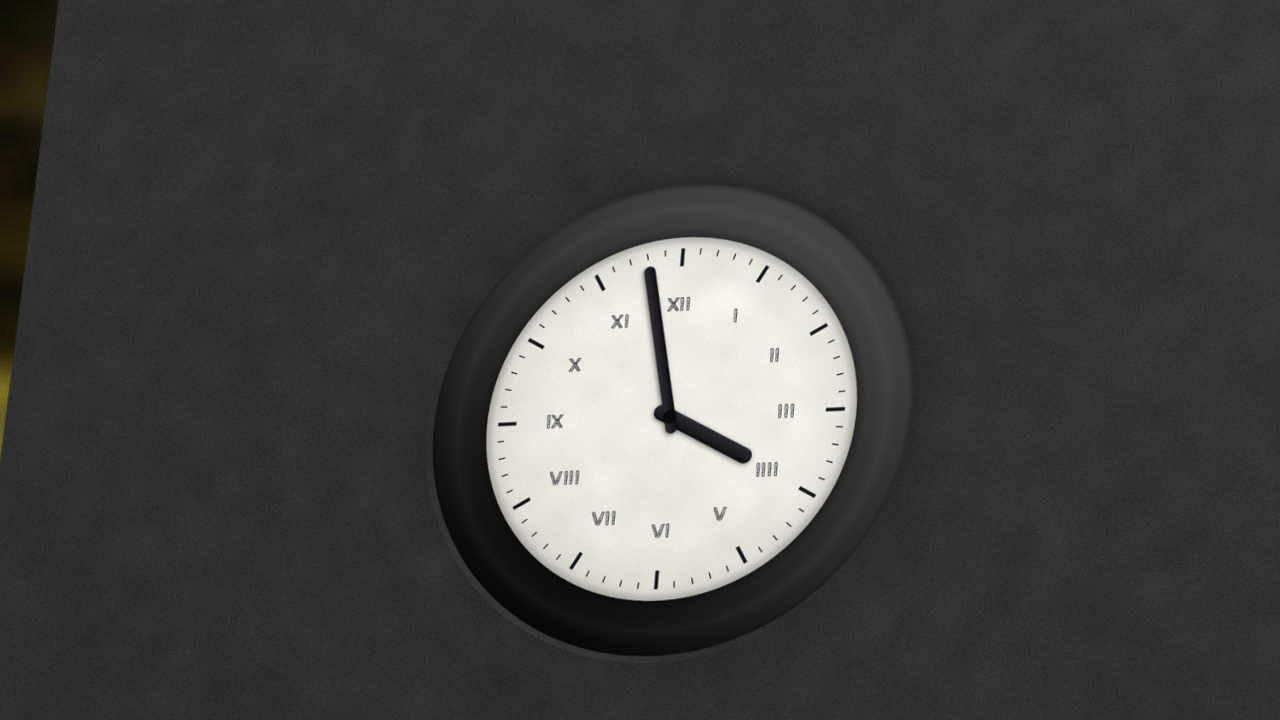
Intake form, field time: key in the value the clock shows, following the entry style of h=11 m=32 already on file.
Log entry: h=3 m=58
